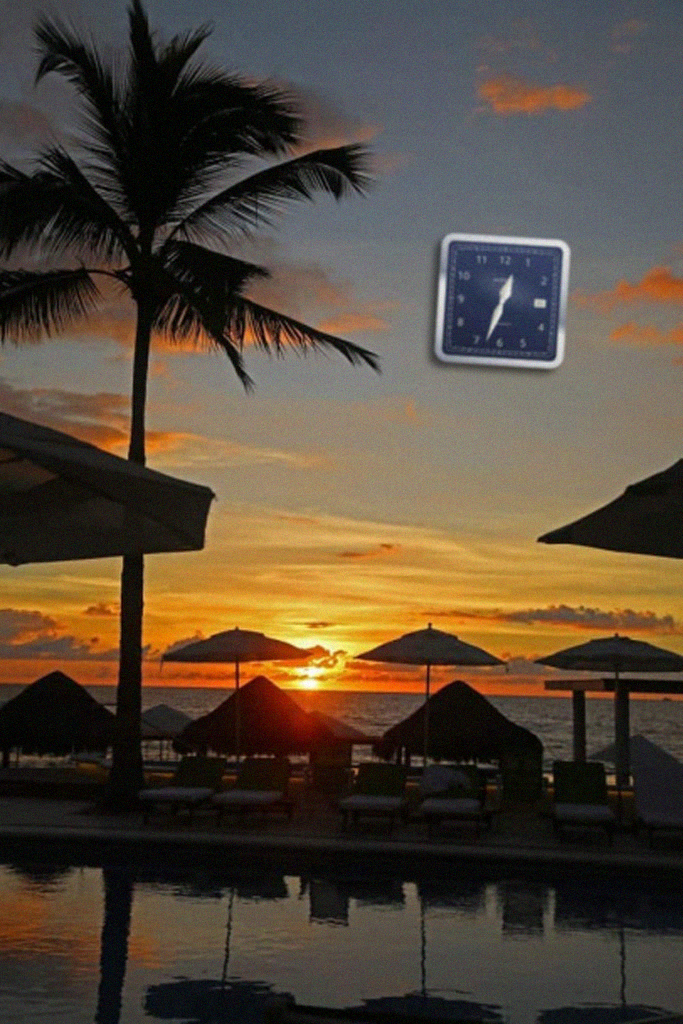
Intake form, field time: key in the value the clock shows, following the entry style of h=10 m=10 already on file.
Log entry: h=12 m=33
